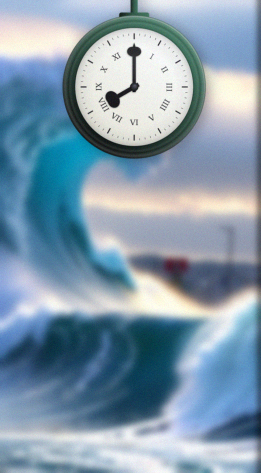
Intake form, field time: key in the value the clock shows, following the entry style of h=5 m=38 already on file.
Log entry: h=8 m=0
